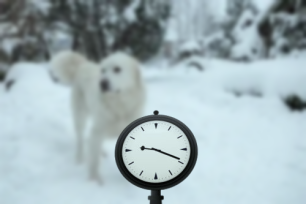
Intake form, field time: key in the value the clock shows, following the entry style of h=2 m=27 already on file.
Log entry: h=9 m=19
